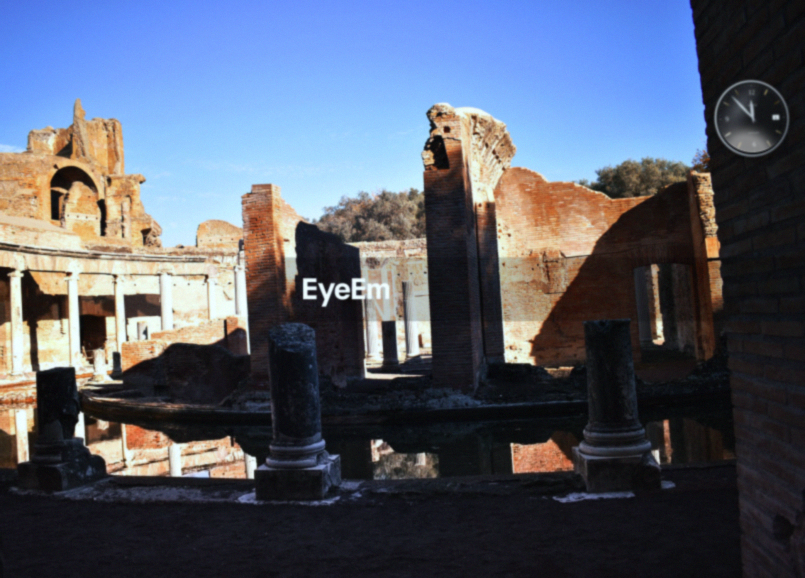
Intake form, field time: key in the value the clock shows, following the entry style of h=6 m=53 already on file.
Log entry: h=11 m=53
